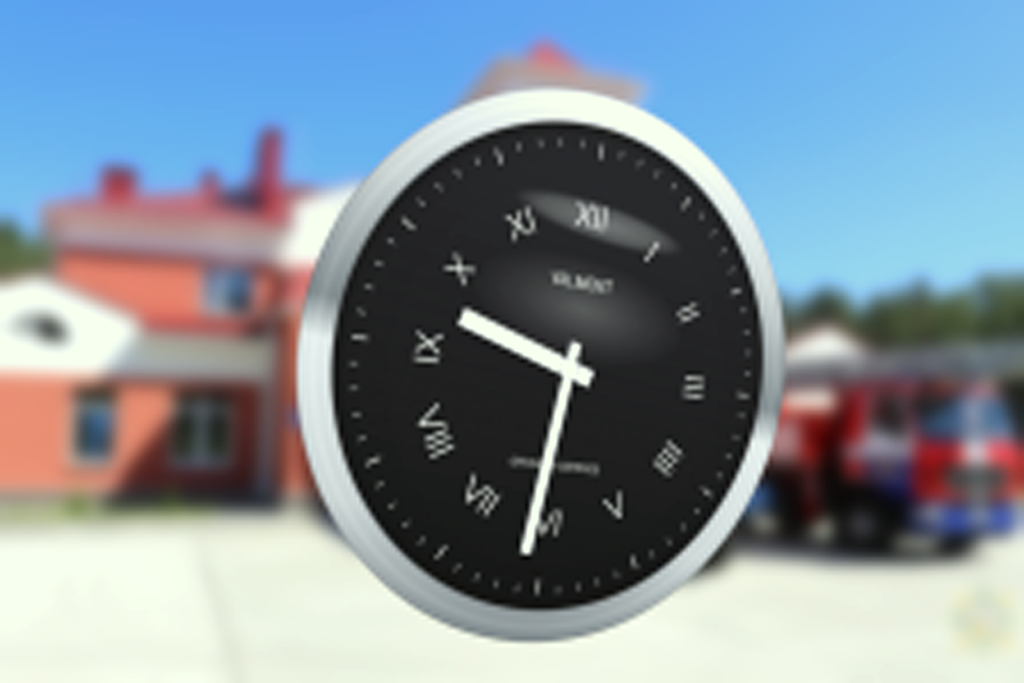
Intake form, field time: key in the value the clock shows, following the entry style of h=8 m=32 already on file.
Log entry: h=9 m=31
